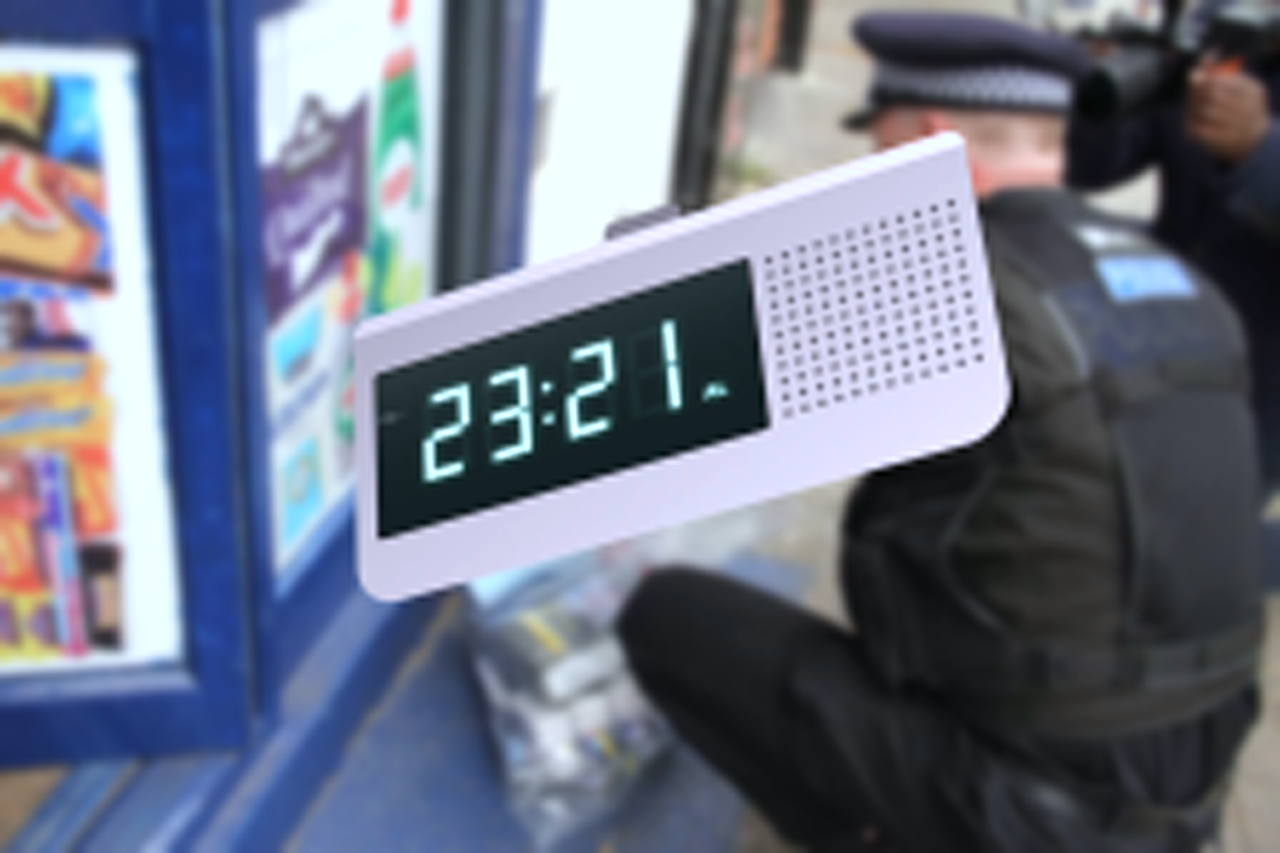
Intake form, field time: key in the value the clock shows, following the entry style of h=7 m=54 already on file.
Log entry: h=23 m=21
